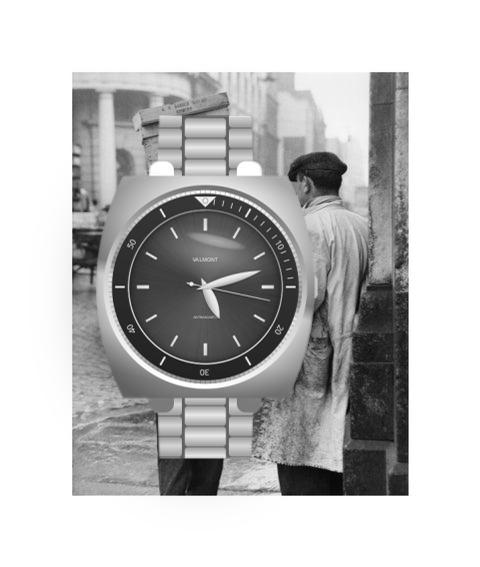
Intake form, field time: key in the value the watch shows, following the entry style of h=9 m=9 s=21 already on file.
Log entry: h=5 m=12 s=17
